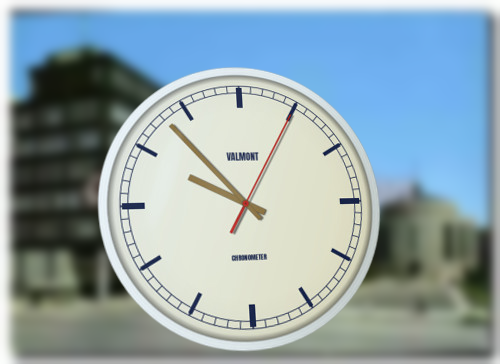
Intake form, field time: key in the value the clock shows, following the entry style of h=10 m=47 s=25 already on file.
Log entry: h=9 m=53 s=5
